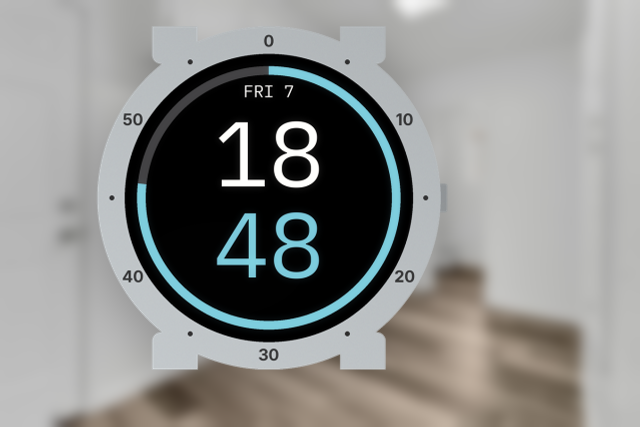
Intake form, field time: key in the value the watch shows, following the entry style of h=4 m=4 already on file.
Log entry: h=18 m=48
